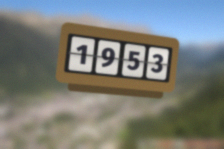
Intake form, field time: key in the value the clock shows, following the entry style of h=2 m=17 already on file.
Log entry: h=19 m=53
